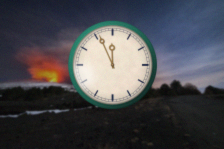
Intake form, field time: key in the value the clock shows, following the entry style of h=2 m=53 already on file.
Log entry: h=11 m=56
